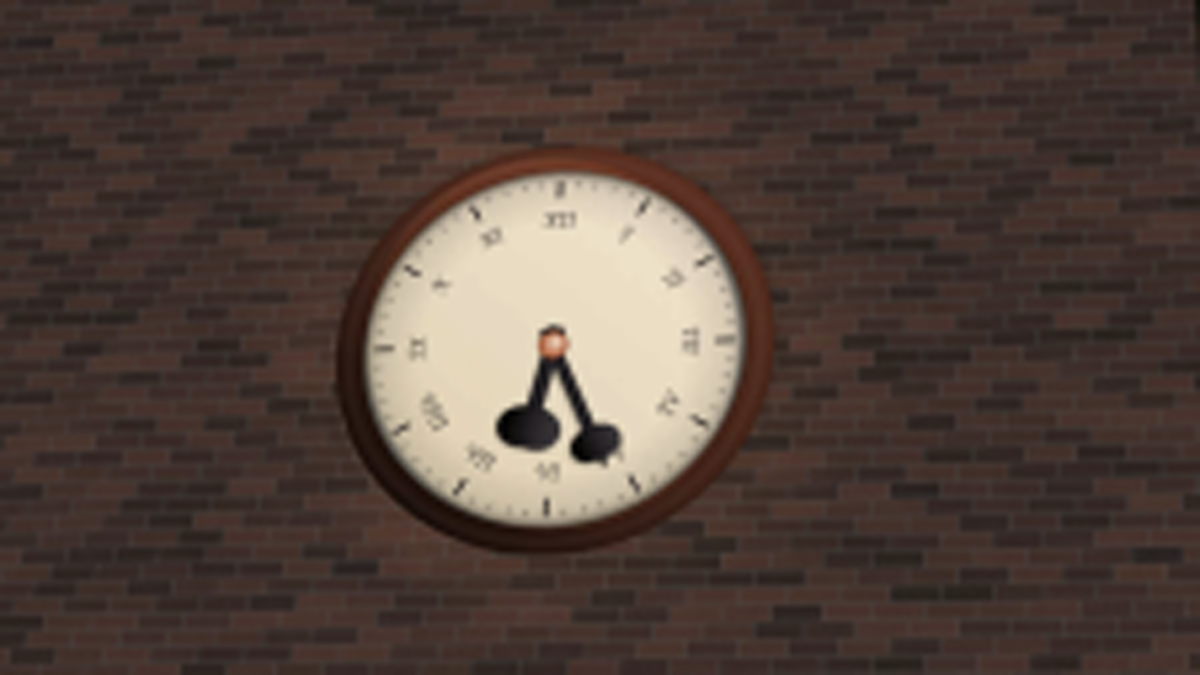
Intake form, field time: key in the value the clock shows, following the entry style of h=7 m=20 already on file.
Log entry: h=6 m=26
